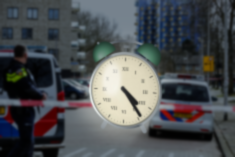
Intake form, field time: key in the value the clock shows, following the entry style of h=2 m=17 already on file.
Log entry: h=4 m=24
